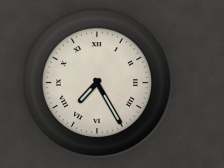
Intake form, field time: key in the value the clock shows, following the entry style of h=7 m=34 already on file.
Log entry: h=7 m=25
